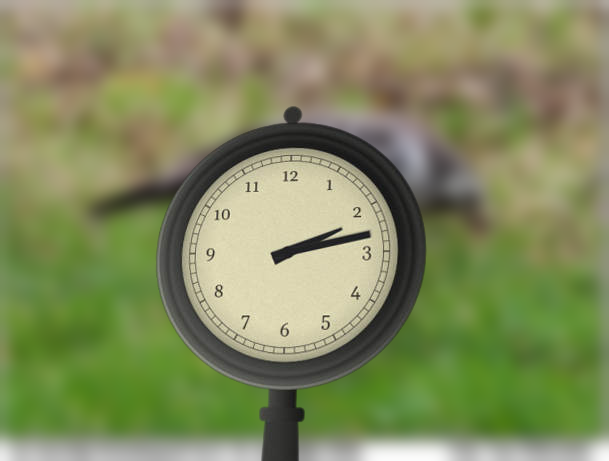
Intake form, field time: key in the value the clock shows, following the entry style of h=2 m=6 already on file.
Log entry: h=2 m=13
